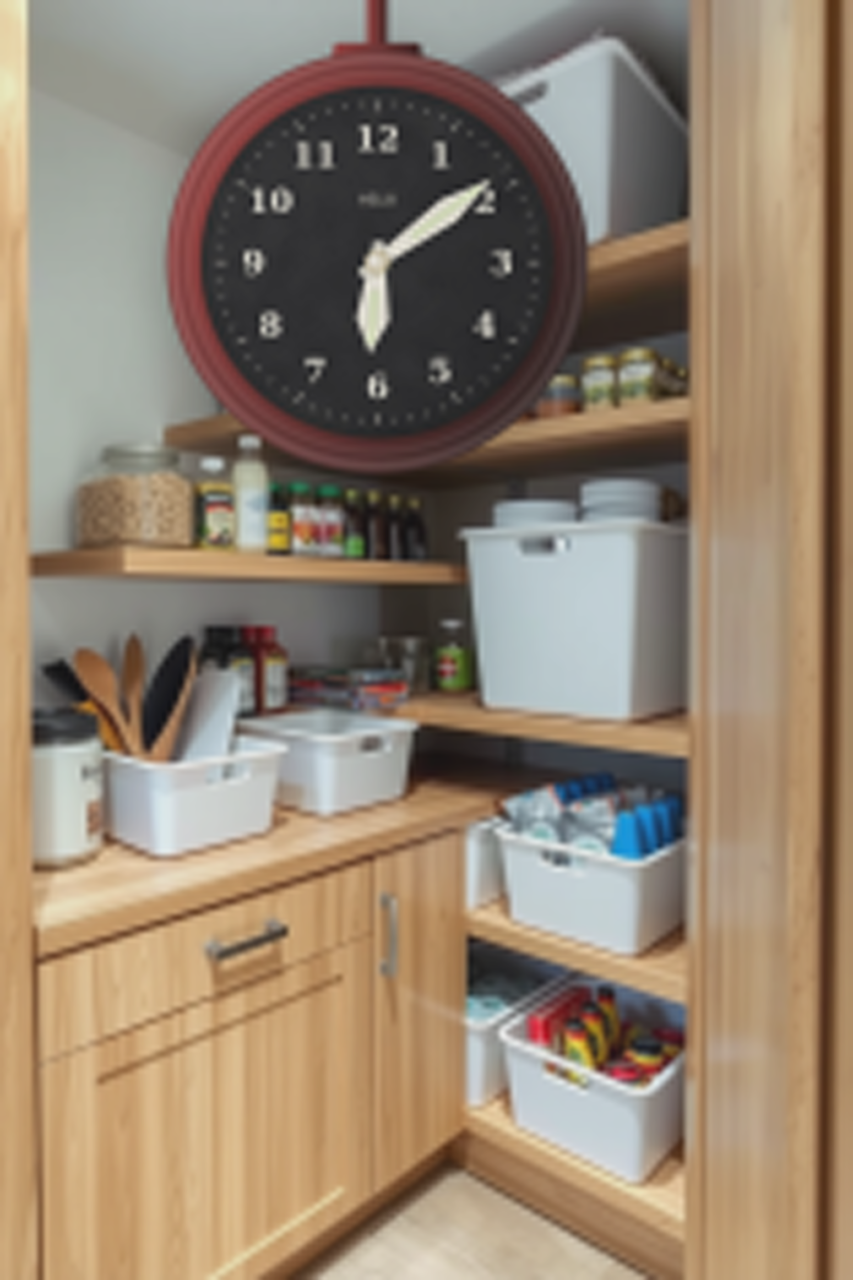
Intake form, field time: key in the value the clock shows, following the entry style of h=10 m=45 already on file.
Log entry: h=6 m=9
